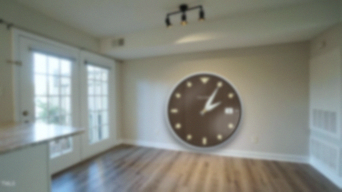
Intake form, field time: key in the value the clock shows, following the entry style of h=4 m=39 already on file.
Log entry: h=2 m=5
